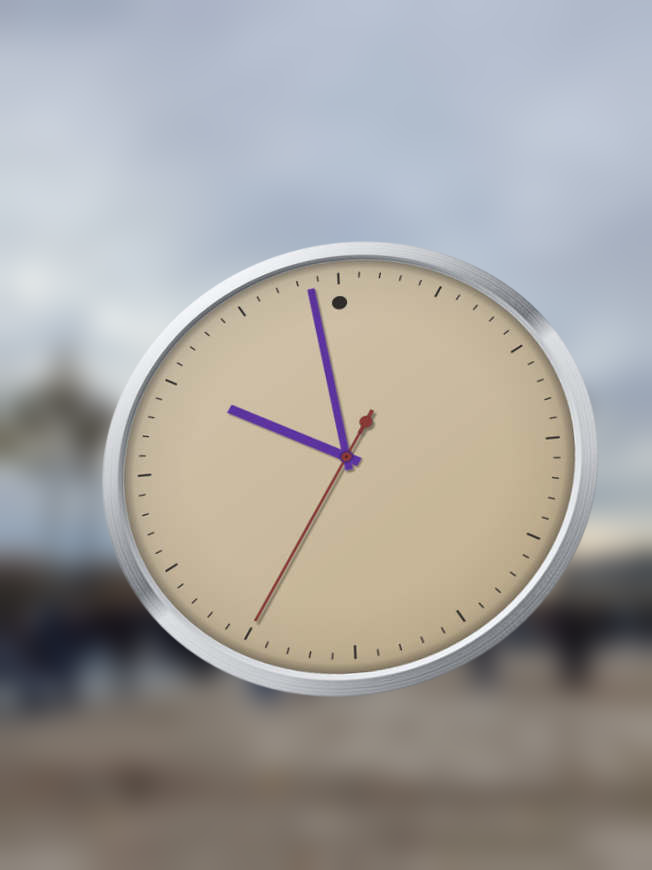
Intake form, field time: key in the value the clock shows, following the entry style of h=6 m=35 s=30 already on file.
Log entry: h=9 m=58 s=35
